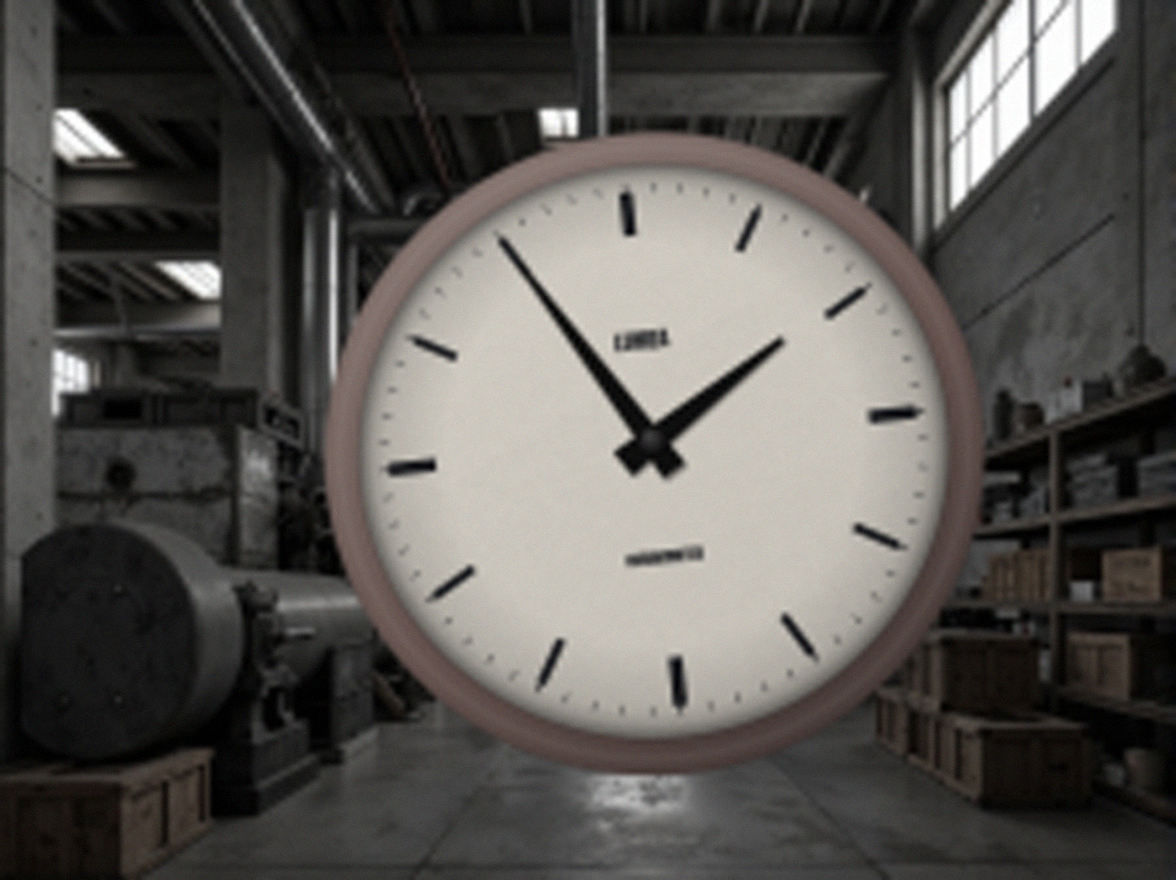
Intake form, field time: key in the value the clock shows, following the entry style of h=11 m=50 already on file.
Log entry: h=1 m=55
